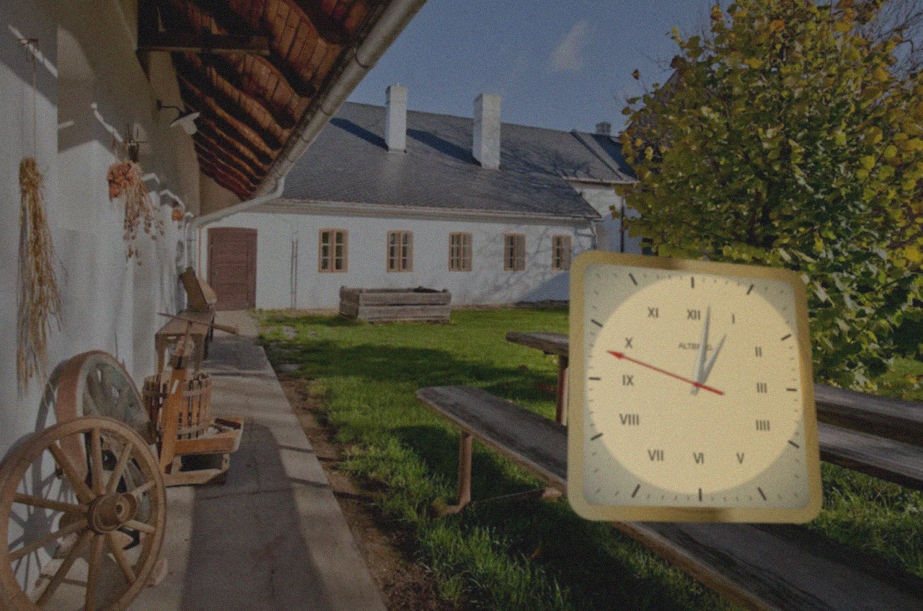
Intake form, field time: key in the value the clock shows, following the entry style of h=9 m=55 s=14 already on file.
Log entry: h=1 m=1 s=48
